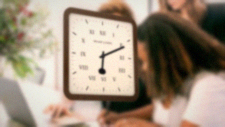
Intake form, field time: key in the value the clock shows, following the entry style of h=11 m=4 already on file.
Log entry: h=6 m=11
